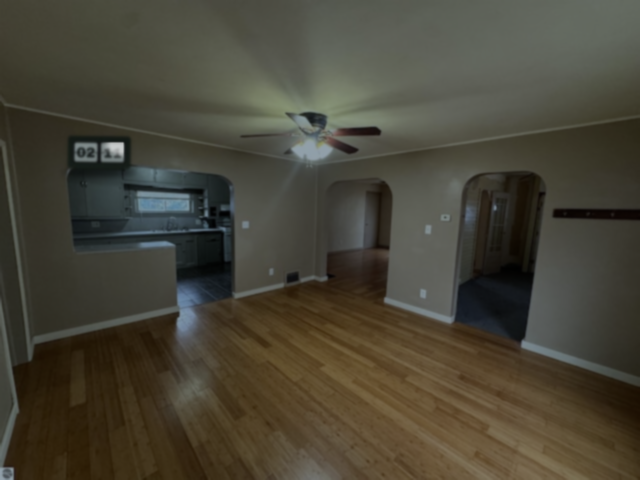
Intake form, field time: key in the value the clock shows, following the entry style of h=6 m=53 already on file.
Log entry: h=2 m=11
